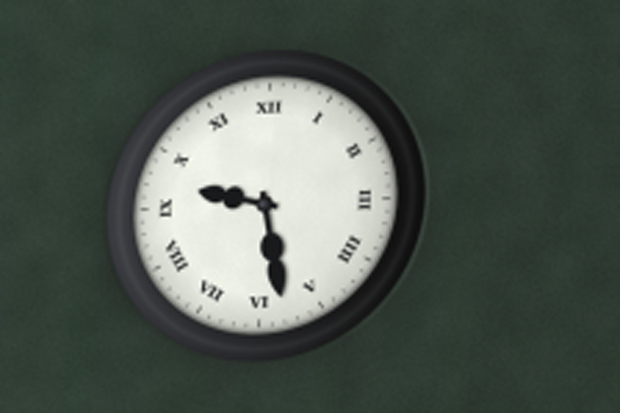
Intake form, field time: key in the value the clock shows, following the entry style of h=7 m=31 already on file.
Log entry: h=9 m=28
